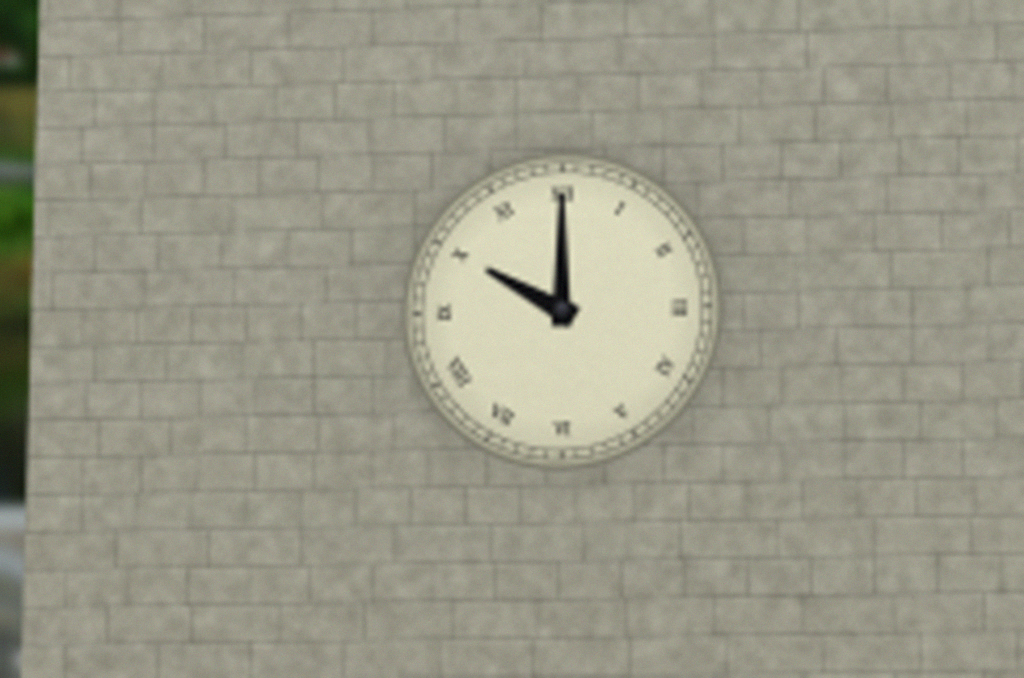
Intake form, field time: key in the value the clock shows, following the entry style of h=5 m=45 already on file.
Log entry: h=10 m=0
